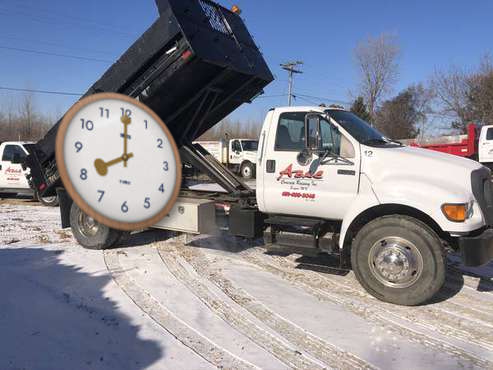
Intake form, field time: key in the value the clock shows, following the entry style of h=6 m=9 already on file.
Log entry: h=8 m=0
